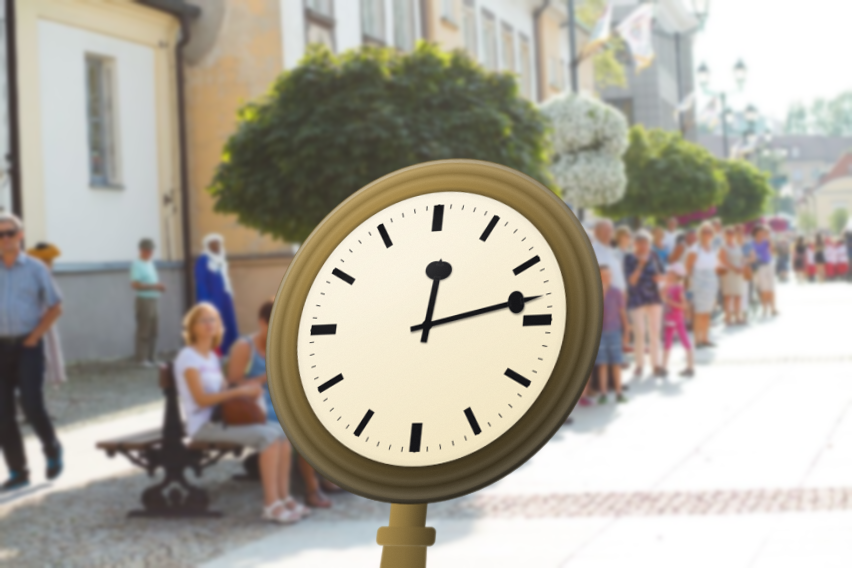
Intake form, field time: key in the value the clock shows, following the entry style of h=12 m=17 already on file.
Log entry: h=12 m=13
